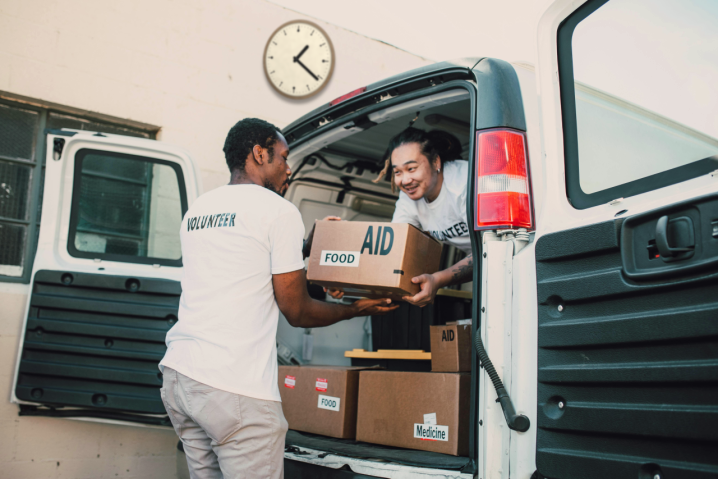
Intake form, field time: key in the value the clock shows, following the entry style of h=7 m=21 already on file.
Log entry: h=1 m=21
